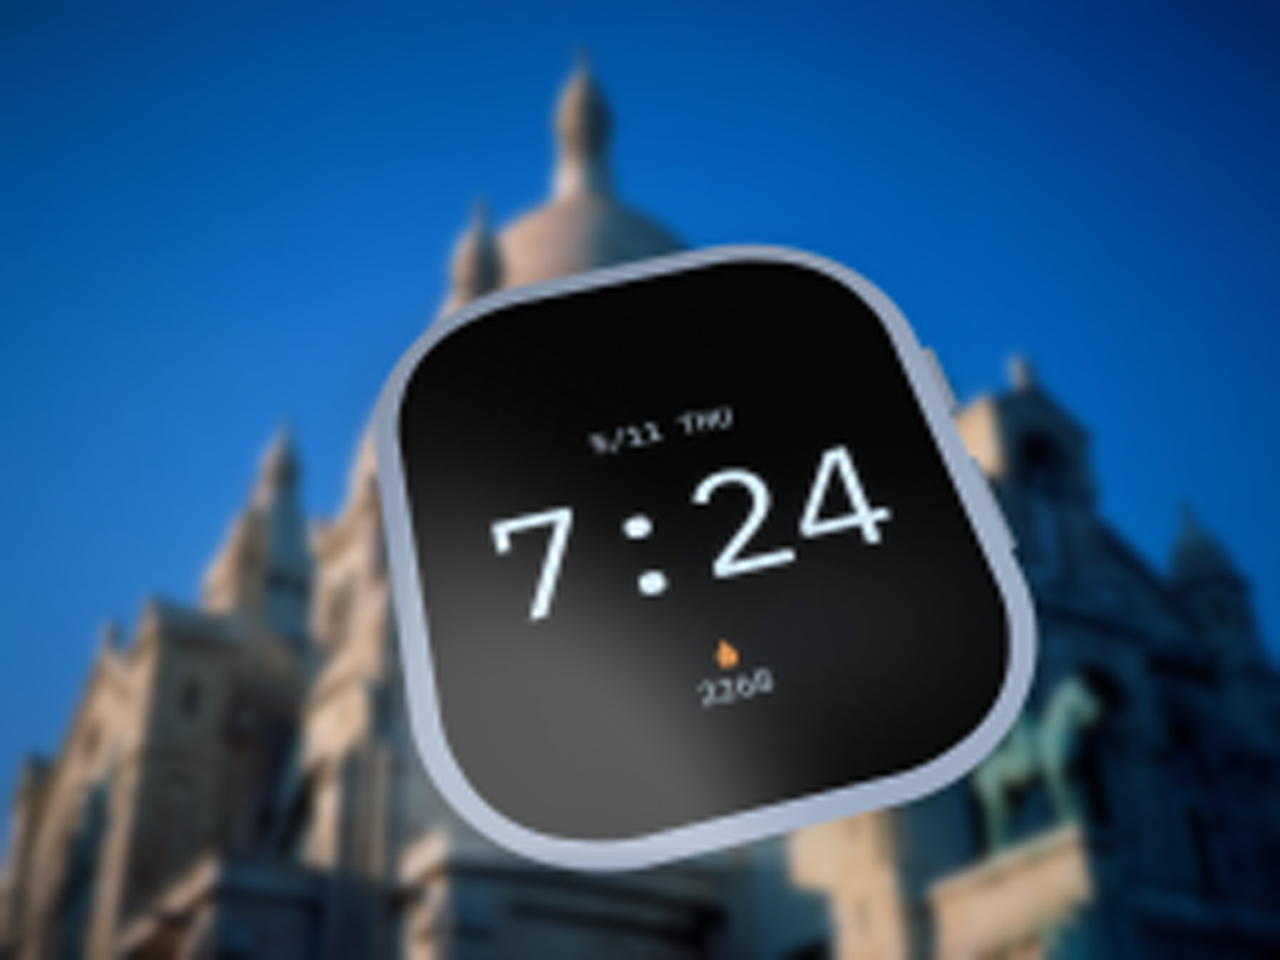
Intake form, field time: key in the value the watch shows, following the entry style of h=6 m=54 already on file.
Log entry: h=7 m=24
